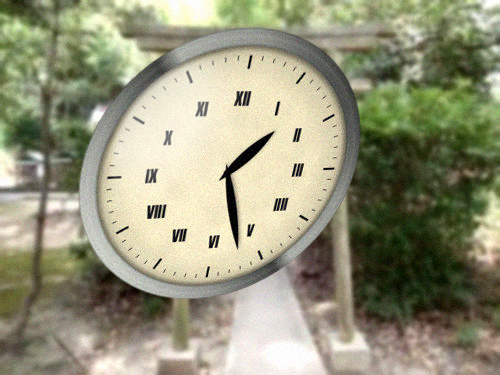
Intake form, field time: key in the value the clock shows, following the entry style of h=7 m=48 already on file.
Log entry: h=1 m=27
